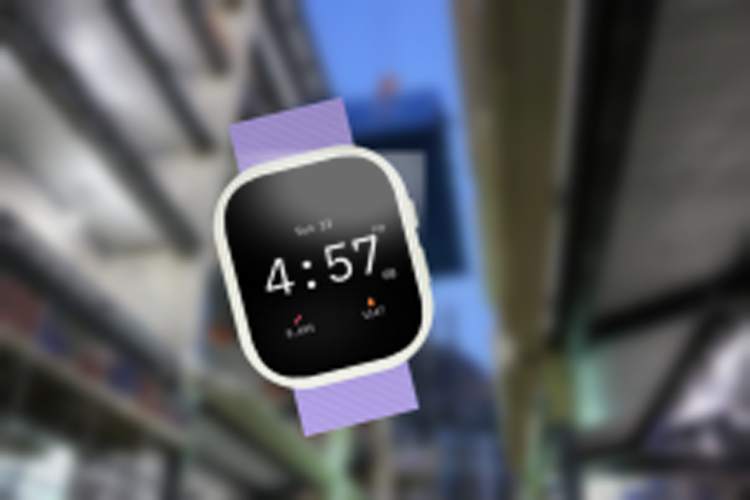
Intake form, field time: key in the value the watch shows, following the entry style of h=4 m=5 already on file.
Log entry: h=4 m=57
